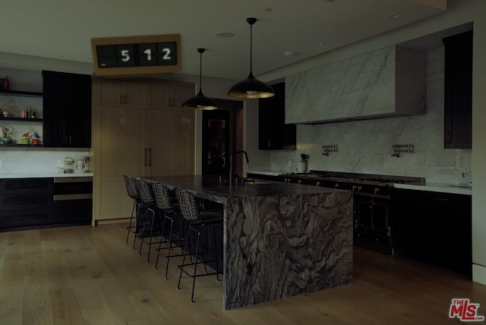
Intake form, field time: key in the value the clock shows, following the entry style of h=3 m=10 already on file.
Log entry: h=5 m=12
